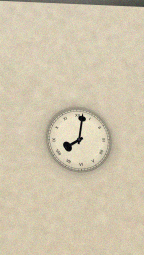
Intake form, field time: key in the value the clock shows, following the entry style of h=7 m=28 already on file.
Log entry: h=8 m=2
